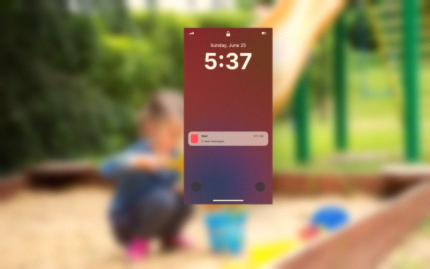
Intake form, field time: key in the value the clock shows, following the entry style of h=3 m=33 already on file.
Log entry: h=5 m=37
